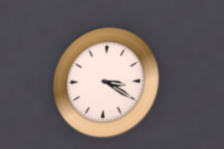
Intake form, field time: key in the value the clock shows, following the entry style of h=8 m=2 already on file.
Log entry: h=3 m=20
